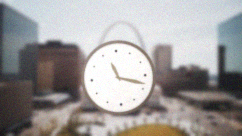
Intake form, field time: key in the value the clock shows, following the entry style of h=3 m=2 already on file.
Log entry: h=11 m=18
